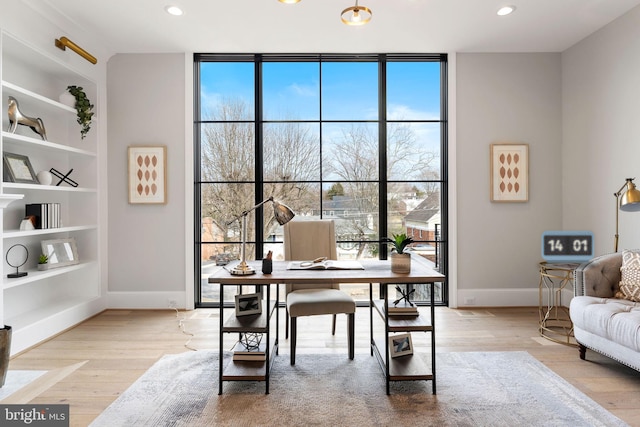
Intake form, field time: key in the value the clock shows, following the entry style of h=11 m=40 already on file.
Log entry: h=14 m=1
